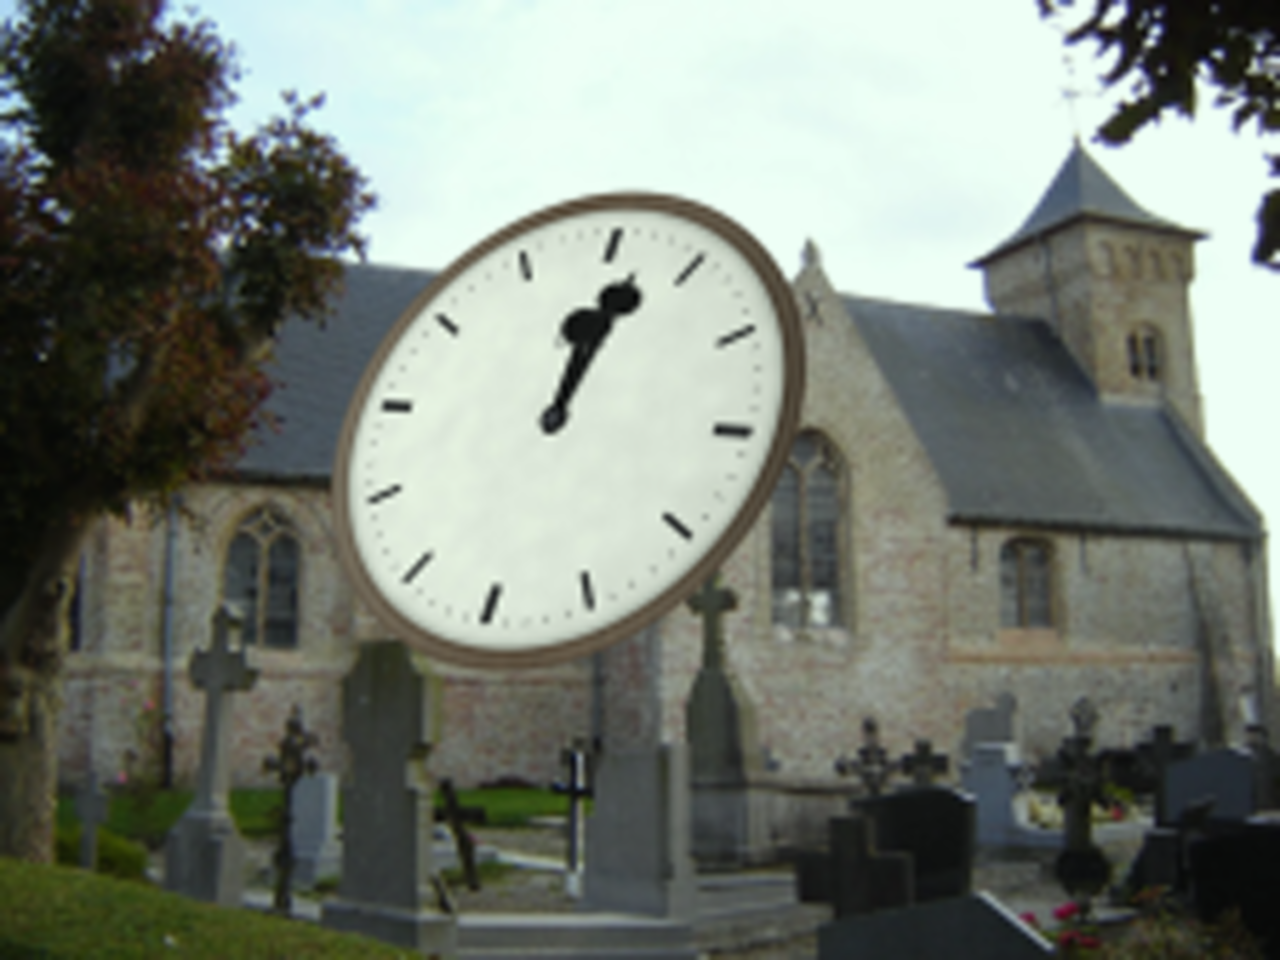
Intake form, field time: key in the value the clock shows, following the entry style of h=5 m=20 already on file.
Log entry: h=12 m=2
